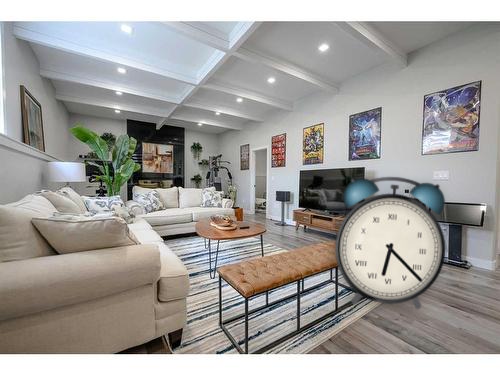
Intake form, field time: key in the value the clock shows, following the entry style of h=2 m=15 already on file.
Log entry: h=6 m=22
